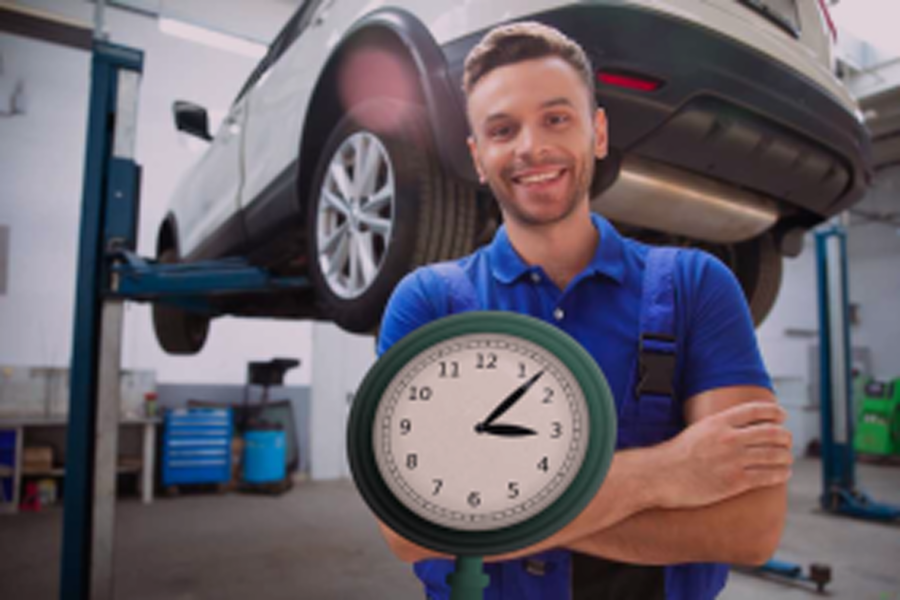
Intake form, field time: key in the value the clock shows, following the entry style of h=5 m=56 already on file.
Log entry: h=3 m=7
